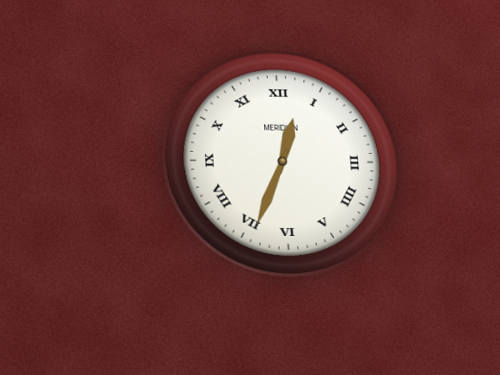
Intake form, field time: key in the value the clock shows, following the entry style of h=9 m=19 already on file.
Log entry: h=12 m=34
